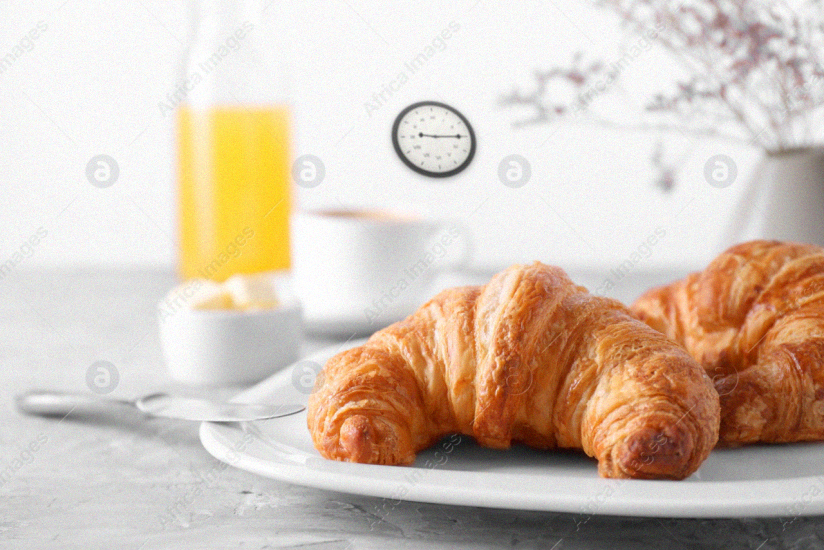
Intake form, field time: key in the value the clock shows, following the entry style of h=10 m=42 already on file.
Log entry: h=9 m=15
